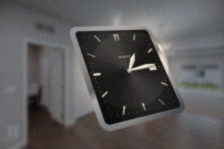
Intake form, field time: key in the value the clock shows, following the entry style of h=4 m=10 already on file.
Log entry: h=1 m=14
